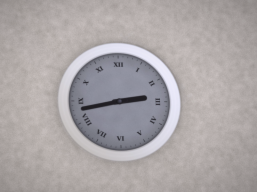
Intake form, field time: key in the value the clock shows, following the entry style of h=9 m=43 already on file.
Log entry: h=2 m=43
